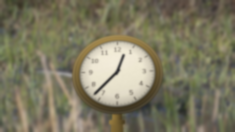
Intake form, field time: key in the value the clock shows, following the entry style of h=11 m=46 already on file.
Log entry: h=12 m=37
